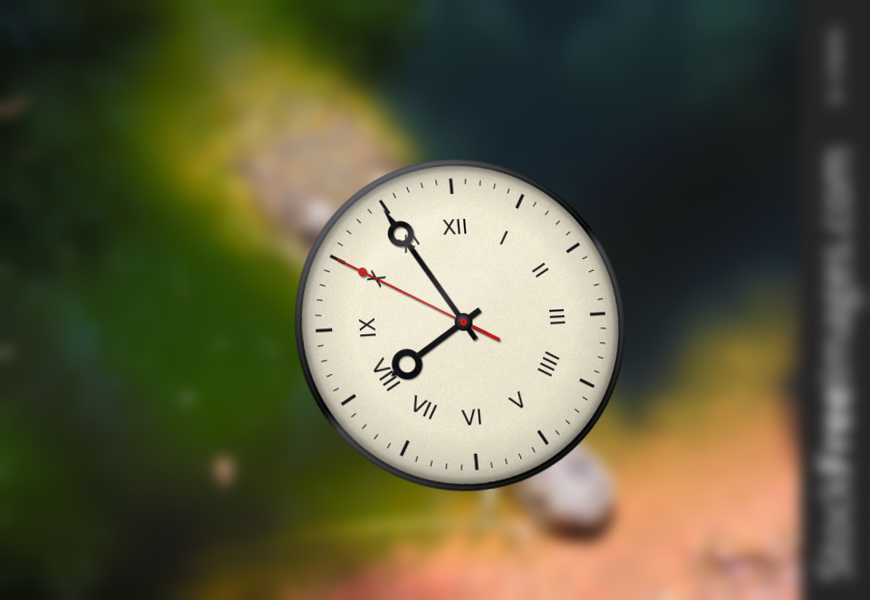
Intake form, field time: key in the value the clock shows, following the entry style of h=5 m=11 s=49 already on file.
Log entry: h=7 m=54 s=50
